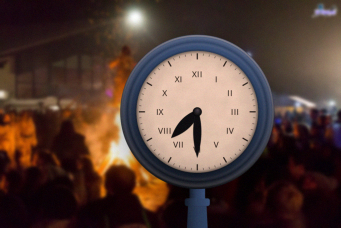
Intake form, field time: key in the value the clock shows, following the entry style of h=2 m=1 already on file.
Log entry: h=7 m=30
